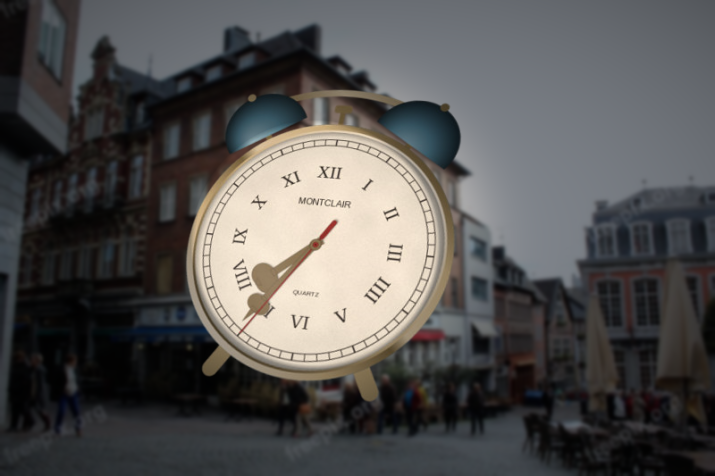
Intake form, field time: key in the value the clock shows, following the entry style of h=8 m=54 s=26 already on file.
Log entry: h=7 m=35 s=35
